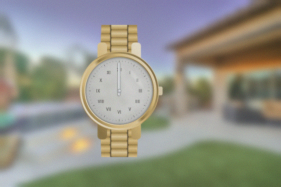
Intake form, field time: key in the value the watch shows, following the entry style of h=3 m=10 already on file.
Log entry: h=12 m=0
